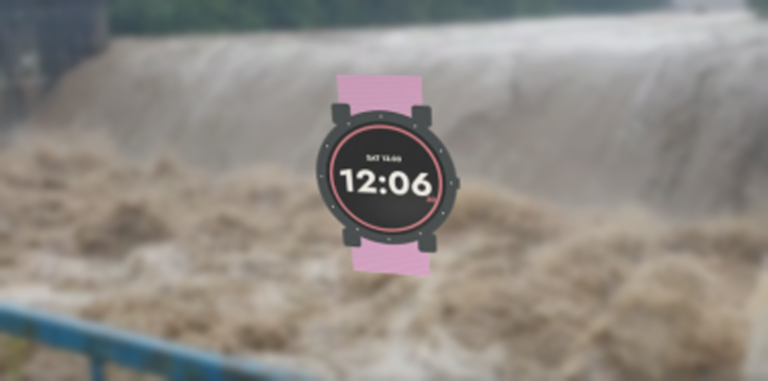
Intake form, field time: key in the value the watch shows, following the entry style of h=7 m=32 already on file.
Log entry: h=12 m=6
